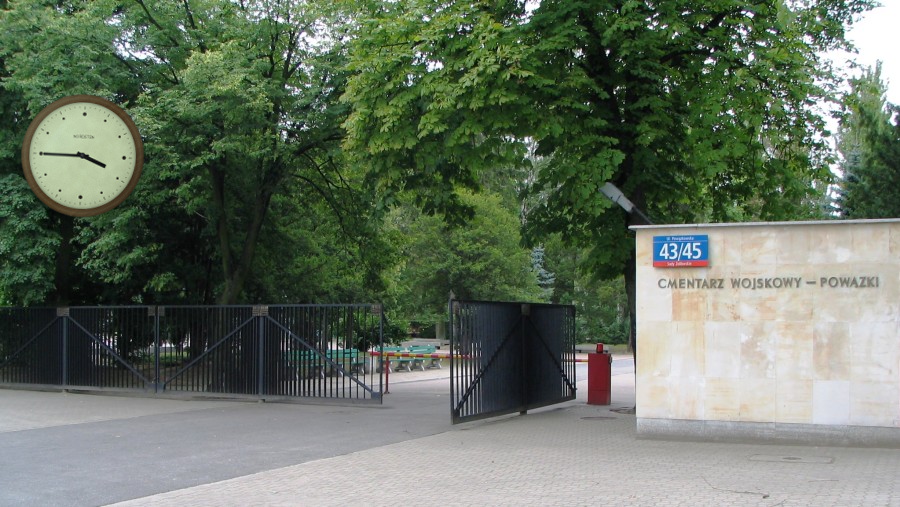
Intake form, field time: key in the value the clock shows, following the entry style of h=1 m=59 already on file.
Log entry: h=3 m=45
